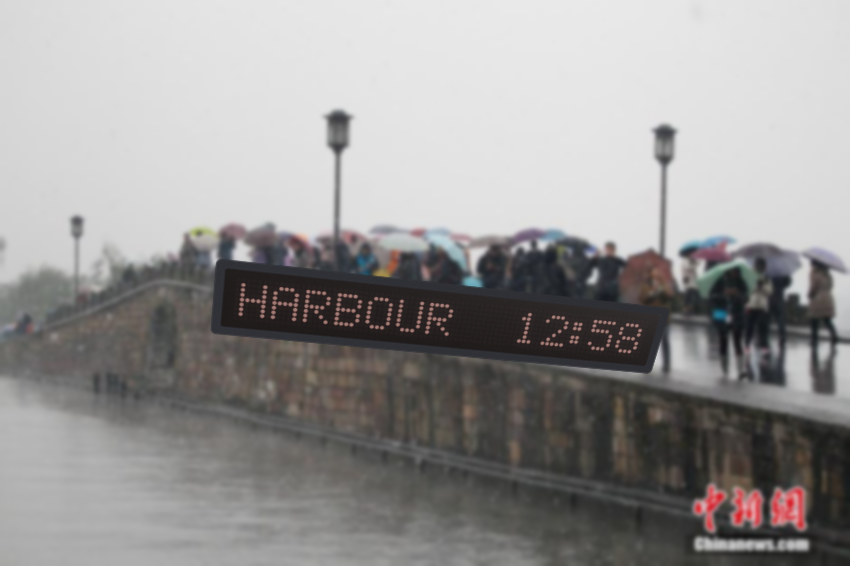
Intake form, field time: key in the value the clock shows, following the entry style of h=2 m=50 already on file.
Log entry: h=12 m=58
